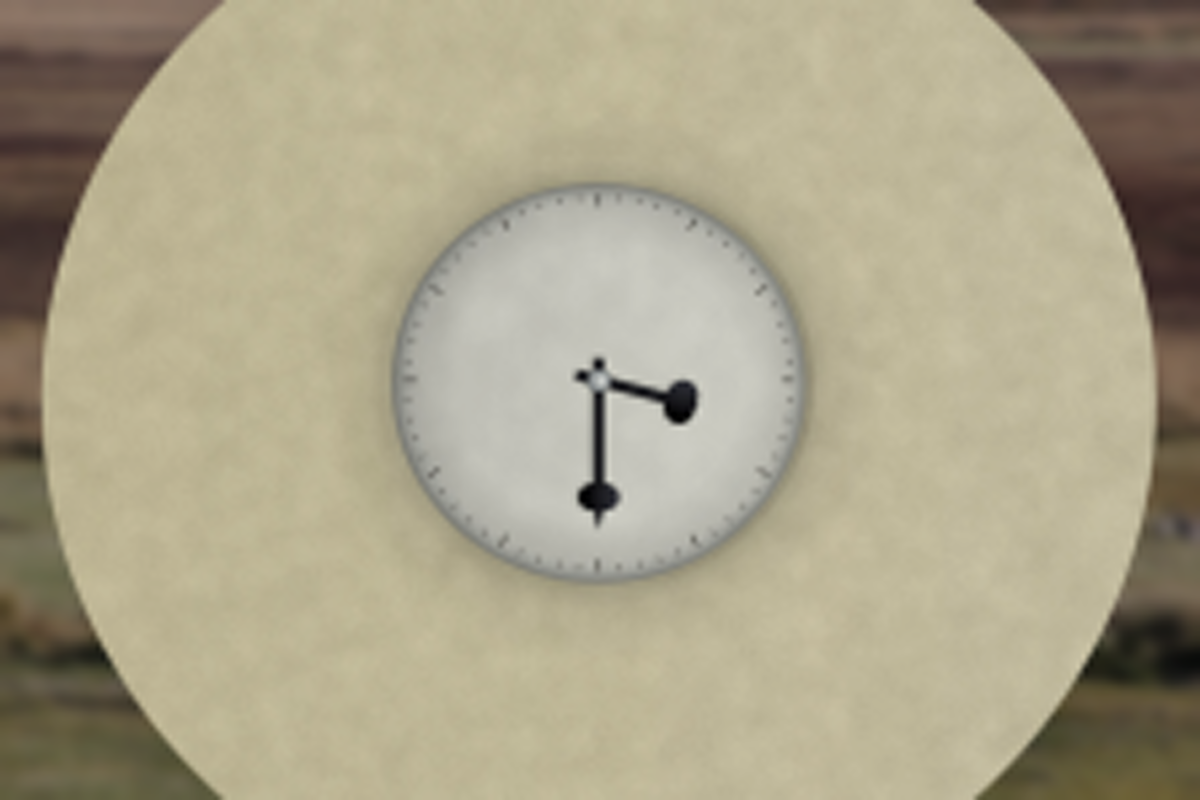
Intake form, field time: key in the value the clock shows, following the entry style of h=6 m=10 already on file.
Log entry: h=3 m=30
